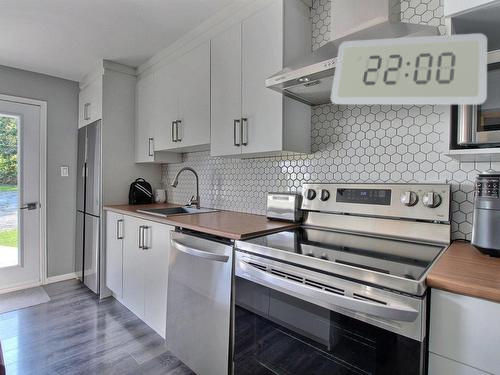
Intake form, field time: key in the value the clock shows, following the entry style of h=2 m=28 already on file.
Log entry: h=22 m=0
